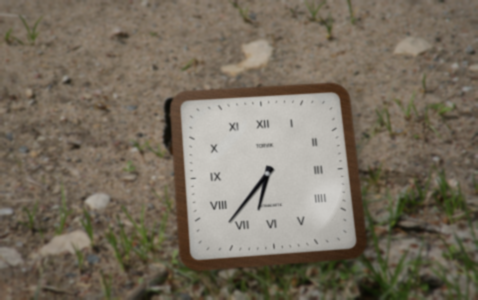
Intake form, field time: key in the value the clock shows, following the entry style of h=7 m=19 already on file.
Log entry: h=6 m=37
